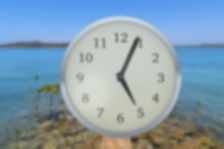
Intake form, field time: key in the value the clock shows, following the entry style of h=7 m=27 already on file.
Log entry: h=5 m=4
